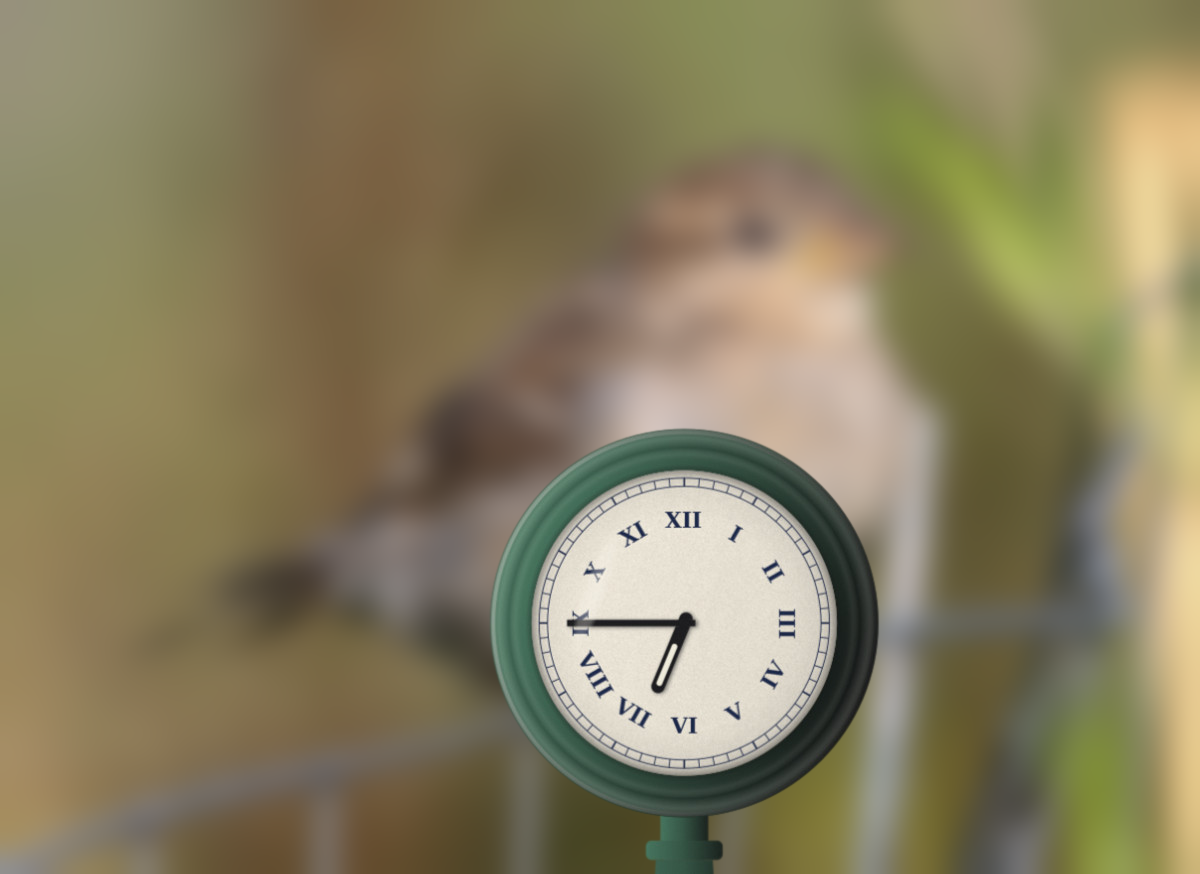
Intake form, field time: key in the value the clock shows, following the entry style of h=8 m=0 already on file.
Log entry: h=6 m=45
